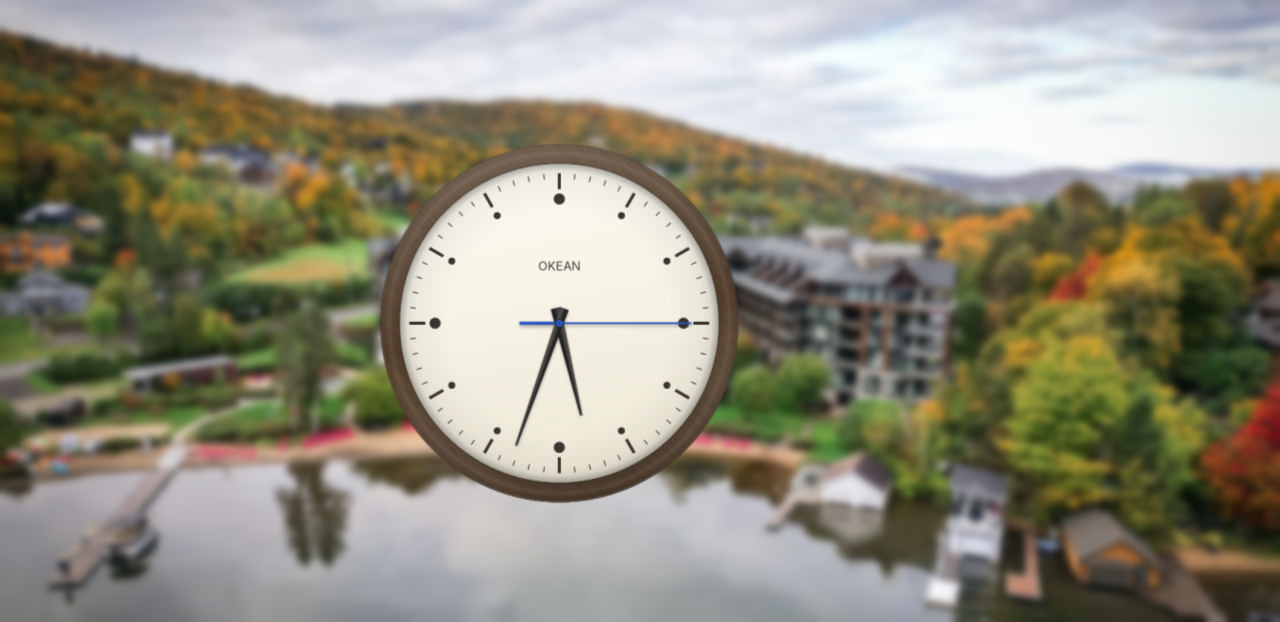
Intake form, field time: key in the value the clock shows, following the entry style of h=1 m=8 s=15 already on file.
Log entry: h=5 m=33 s=15
